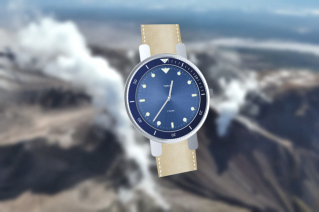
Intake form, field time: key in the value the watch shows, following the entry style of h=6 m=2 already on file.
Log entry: h=12 m=37
